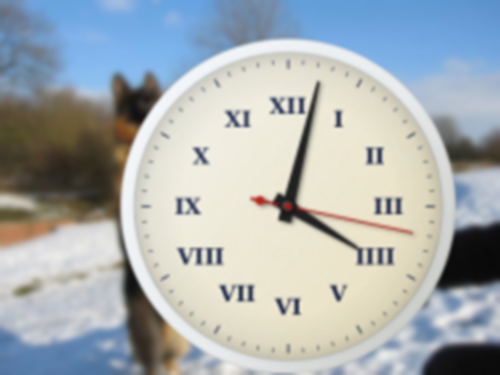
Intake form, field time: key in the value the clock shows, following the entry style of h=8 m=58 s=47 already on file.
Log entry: h=4 m=2 s=17
